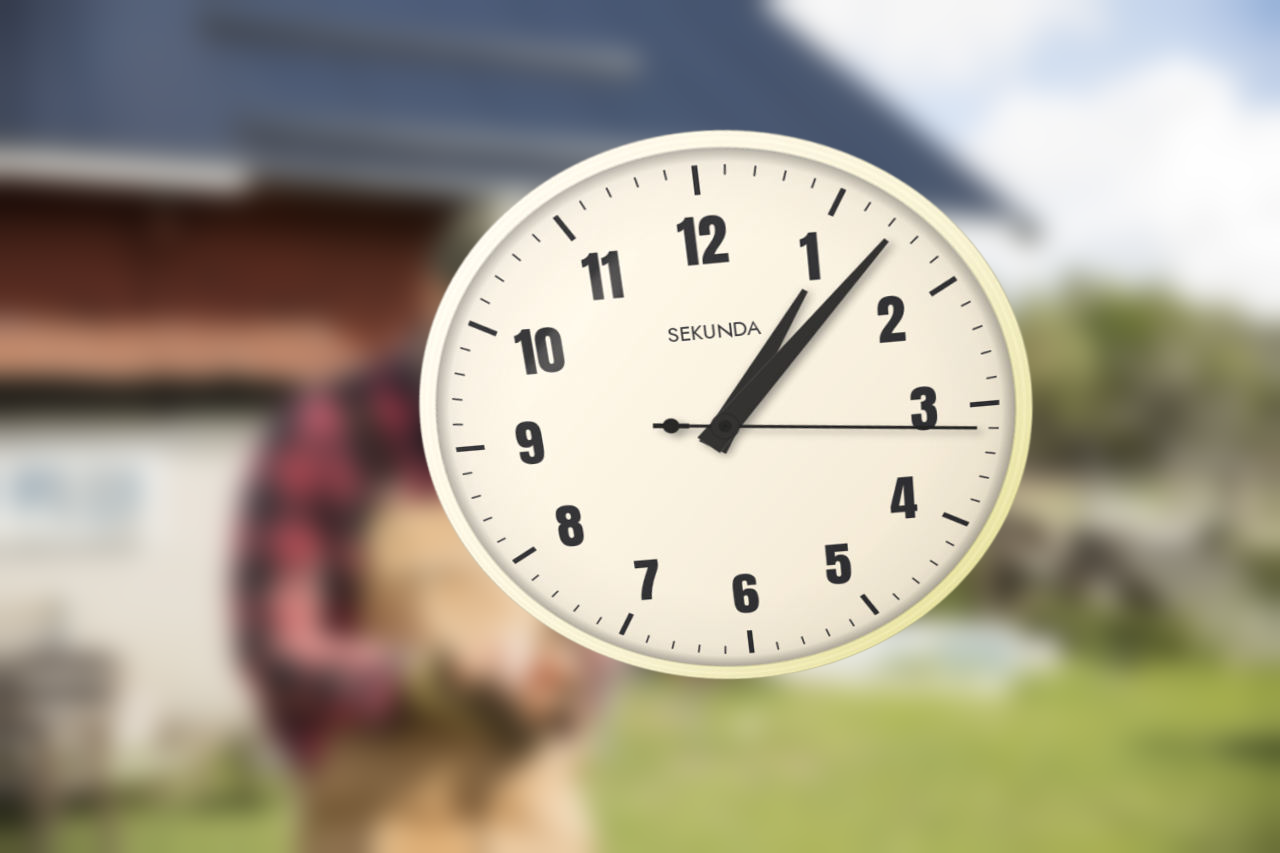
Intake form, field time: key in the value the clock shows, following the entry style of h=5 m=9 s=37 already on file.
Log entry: h=1 m=7 s=16
